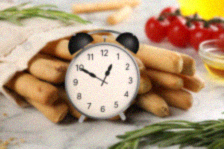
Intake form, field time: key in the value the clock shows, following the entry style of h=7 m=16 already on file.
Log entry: h=12 m=50
